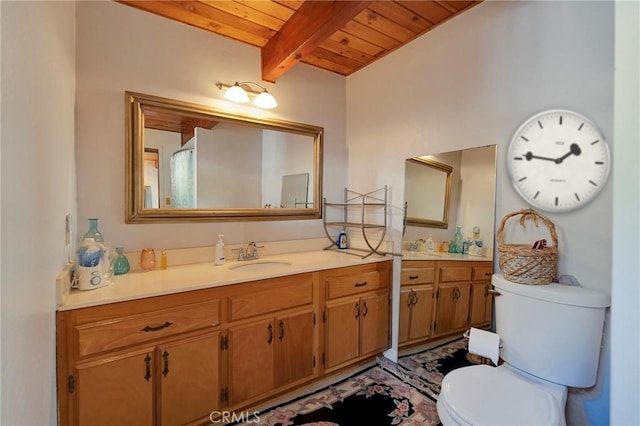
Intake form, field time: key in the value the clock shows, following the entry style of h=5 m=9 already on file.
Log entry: h=1 m=46
